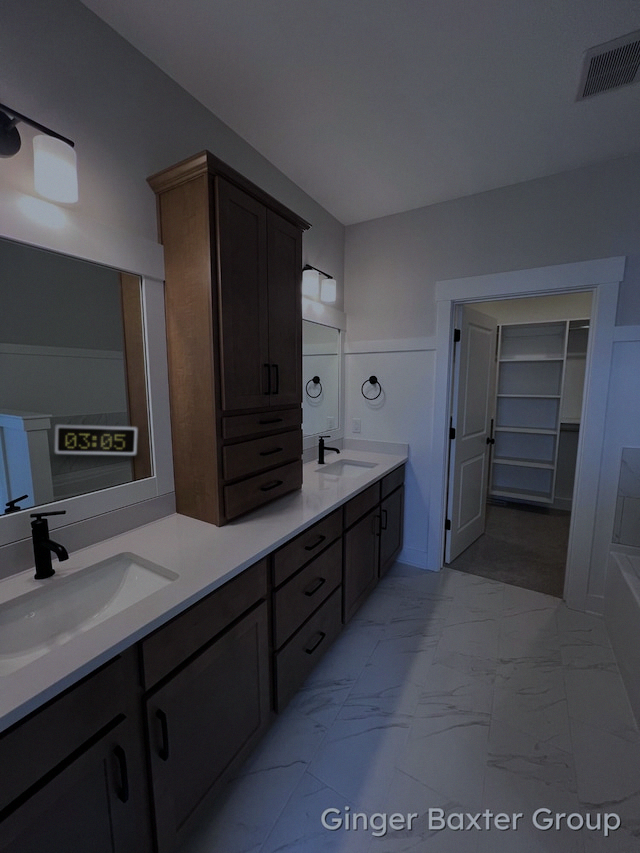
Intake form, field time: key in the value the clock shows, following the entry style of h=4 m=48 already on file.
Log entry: h=3 m=5
